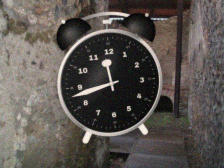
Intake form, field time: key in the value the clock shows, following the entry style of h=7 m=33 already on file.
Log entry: h=11 m=43
